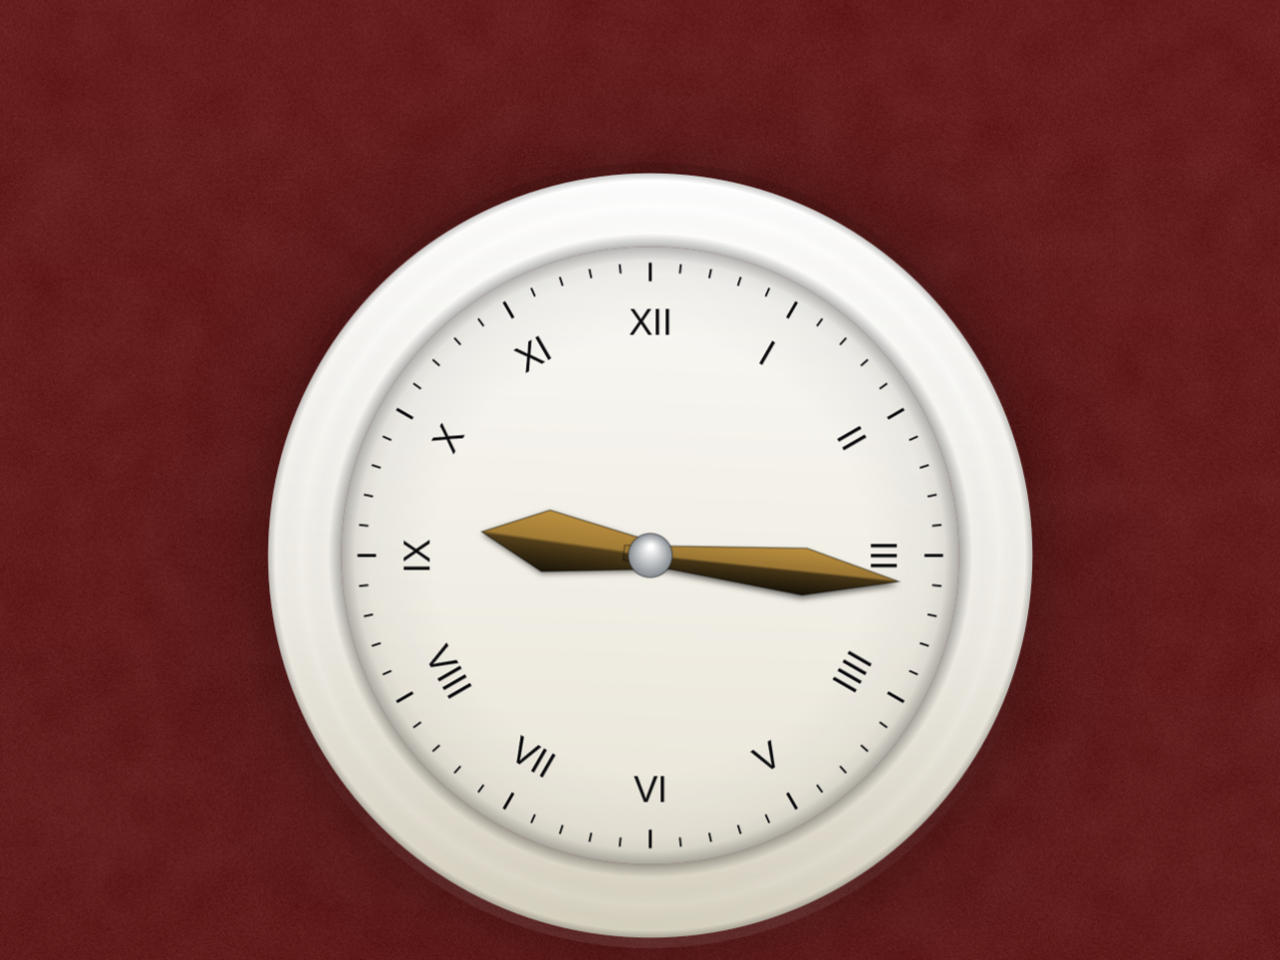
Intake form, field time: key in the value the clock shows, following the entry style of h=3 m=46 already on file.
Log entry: h=9 m=16
